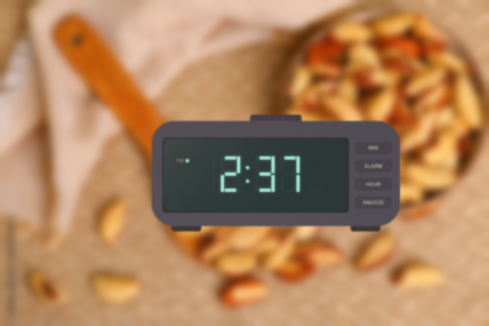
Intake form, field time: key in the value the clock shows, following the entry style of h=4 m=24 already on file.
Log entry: h=2 m=37
